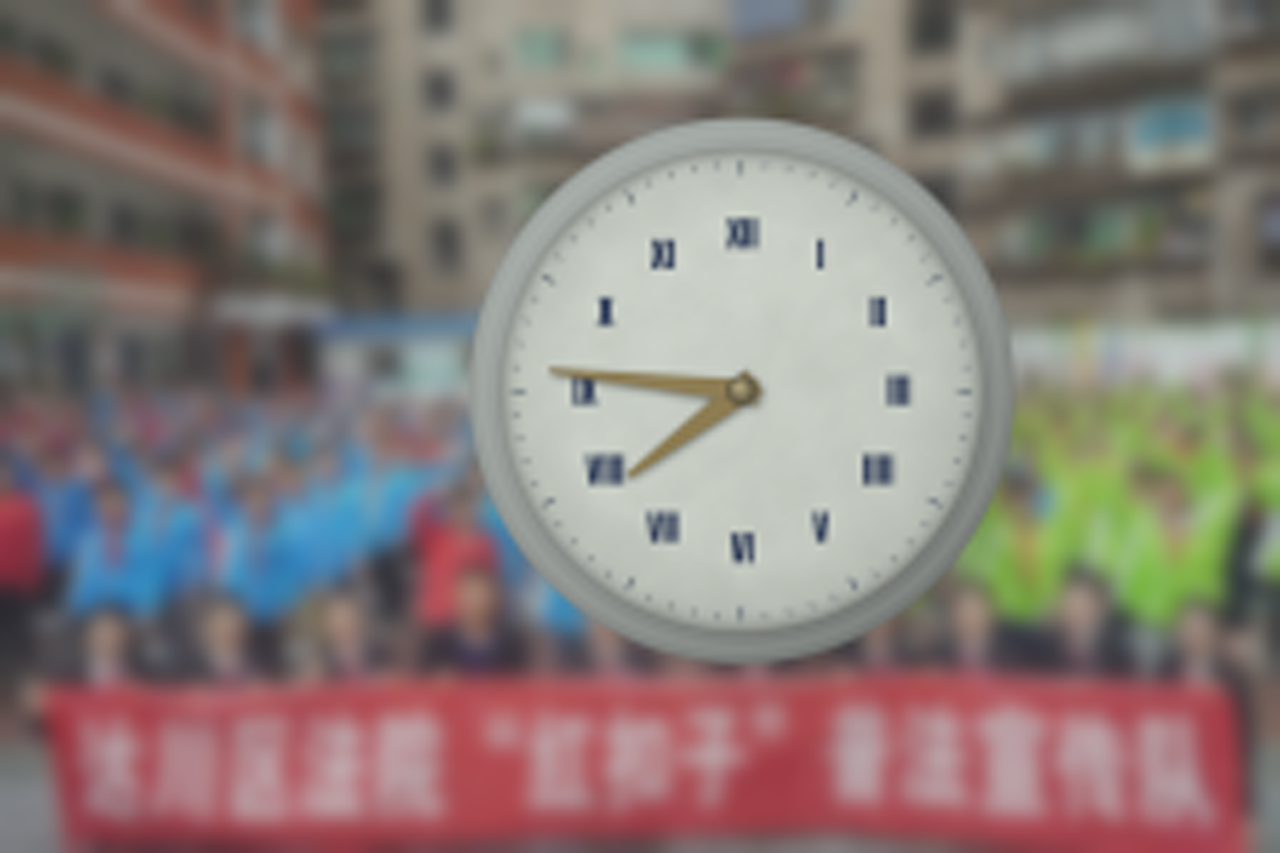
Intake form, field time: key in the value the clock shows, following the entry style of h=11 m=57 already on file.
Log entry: h=7 m=46
